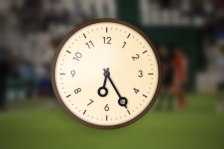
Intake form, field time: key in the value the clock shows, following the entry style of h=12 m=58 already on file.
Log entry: h=6 m=25
